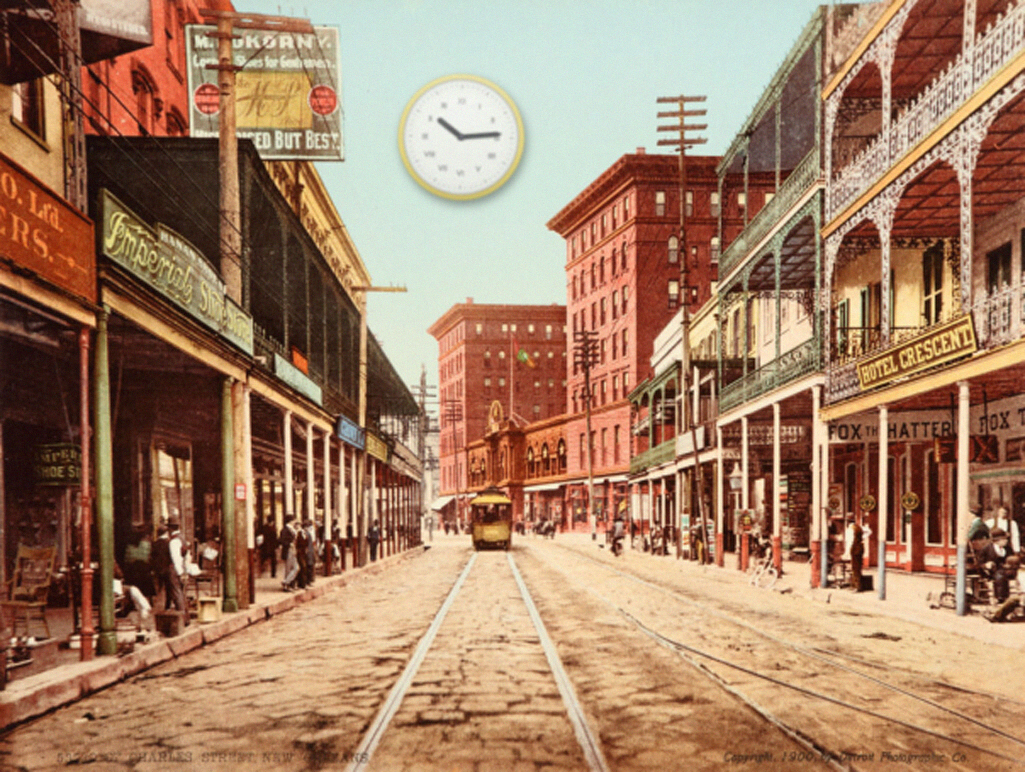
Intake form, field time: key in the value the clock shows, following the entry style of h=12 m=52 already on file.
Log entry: h=10 m=14
